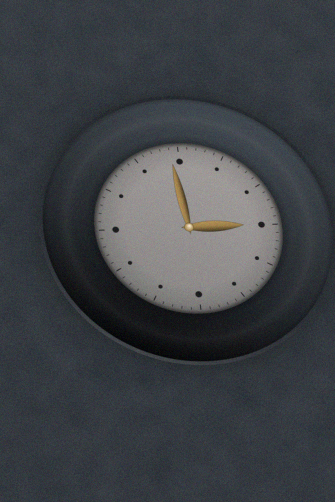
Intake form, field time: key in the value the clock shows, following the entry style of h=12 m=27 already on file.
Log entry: h=2 m=59
